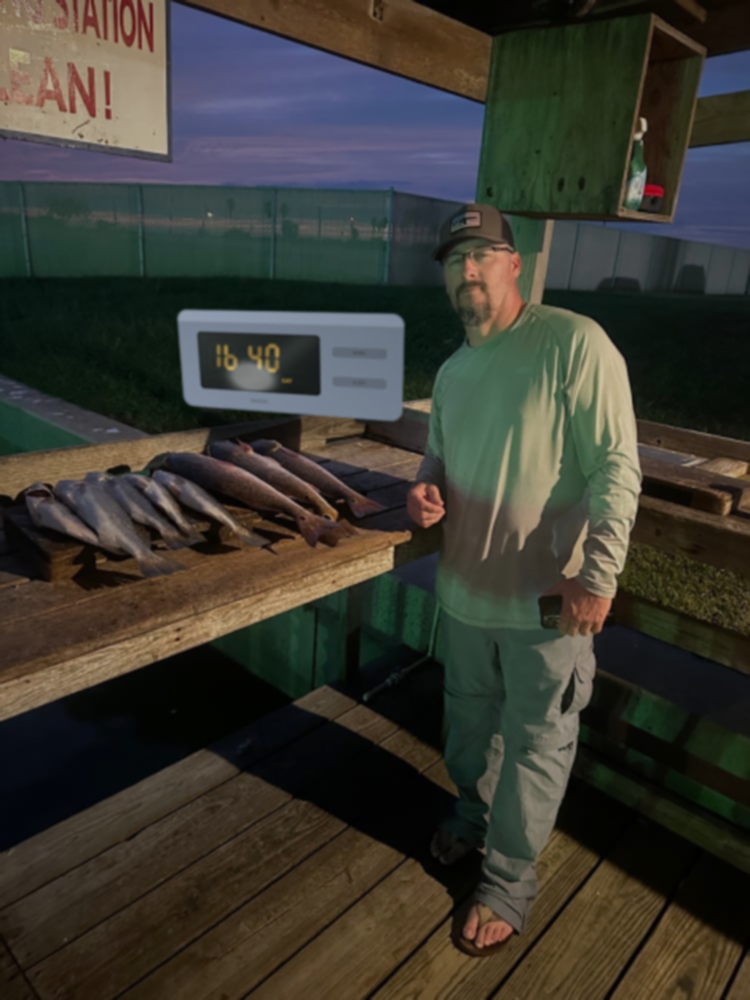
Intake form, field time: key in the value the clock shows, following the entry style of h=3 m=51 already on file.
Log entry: h=16 m=40
